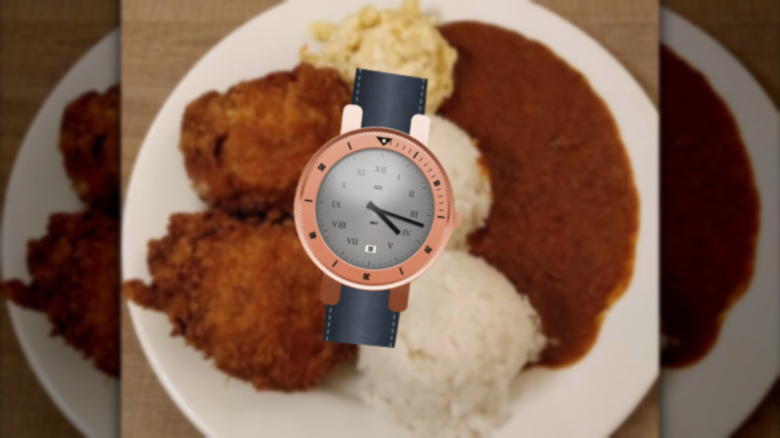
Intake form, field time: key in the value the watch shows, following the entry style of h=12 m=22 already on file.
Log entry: h=4 m=17
